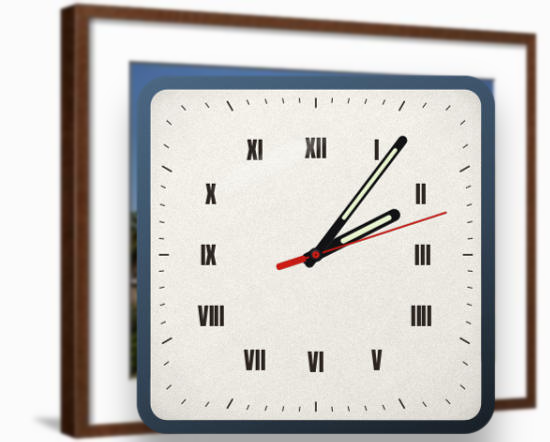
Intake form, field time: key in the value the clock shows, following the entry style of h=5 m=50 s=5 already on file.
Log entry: h=2 m=6 s=12
